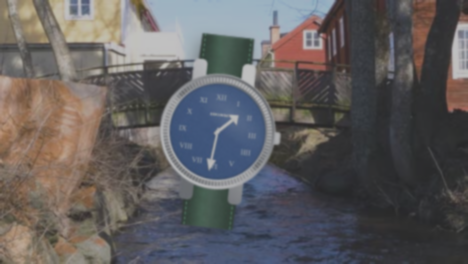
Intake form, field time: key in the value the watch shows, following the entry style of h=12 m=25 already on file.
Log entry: h=1 m=31
